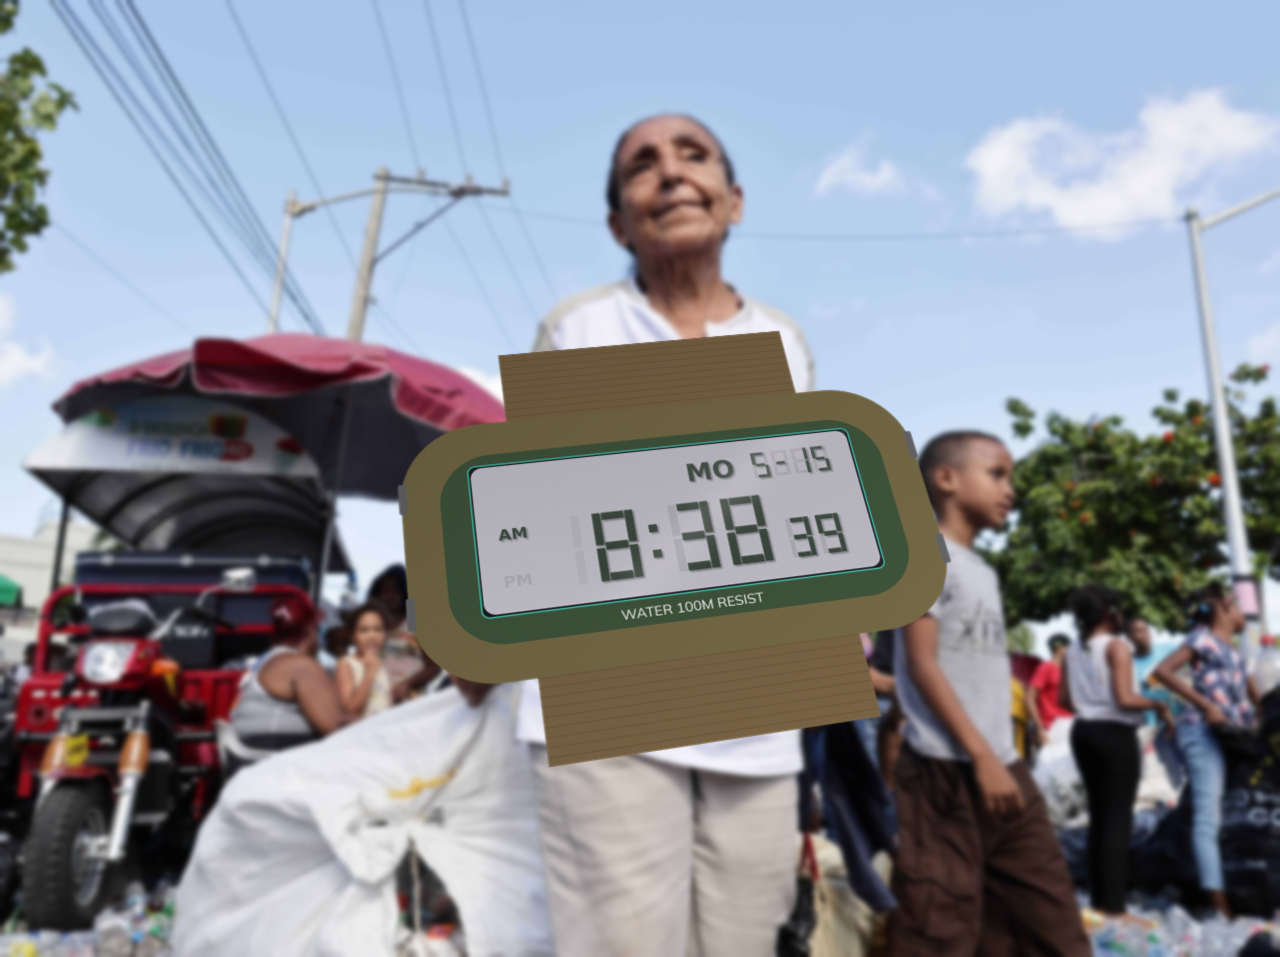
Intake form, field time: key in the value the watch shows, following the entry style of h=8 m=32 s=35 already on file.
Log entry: h=8 m=38 s=39
